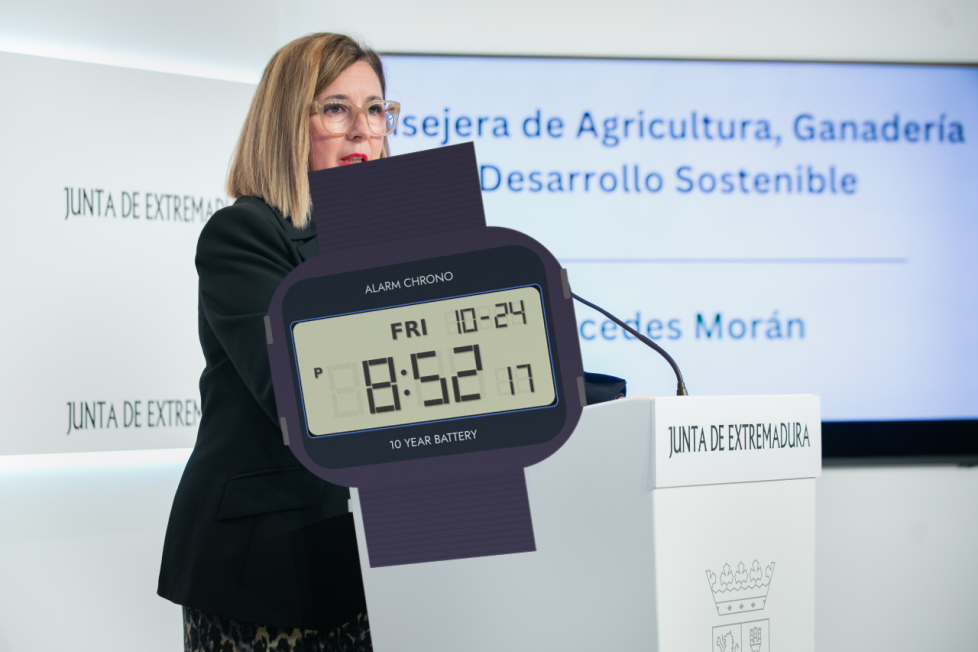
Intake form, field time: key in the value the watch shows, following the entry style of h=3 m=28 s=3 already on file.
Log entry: h=8 m=52 s=17
